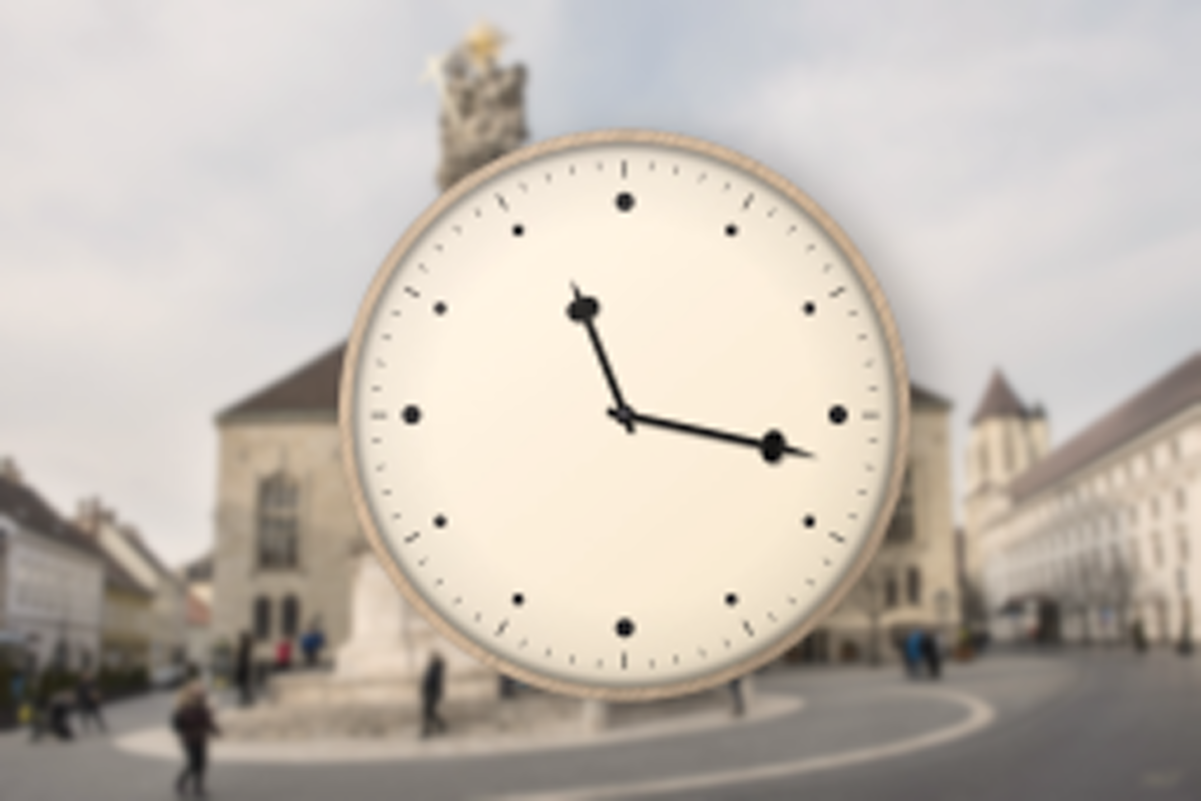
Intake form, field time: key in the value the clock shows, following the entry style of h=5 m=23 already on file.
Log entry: h=11 m=17
